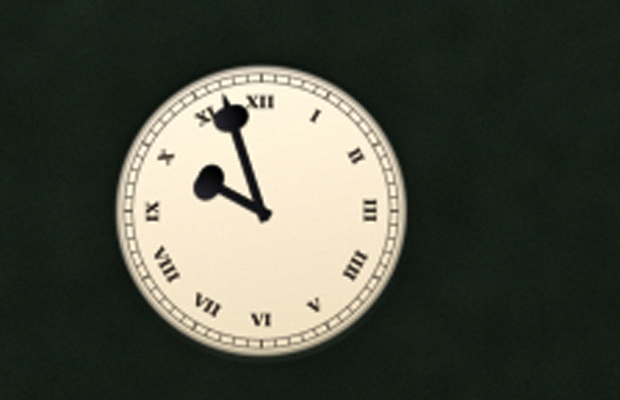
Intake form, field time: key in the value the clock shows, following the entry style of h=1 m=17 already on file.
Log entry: h=9 m=57
